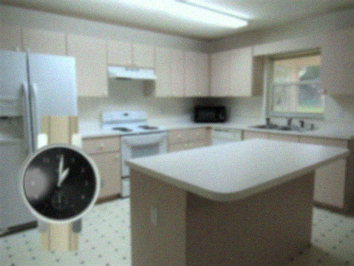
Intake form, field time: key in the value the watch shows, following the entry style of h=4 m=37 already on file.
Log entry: h=1 m=1
